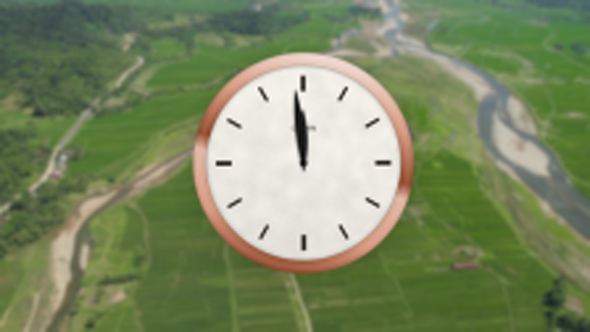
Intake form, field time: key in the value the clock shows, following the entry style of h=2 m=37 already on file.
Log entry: h=11 m=59
